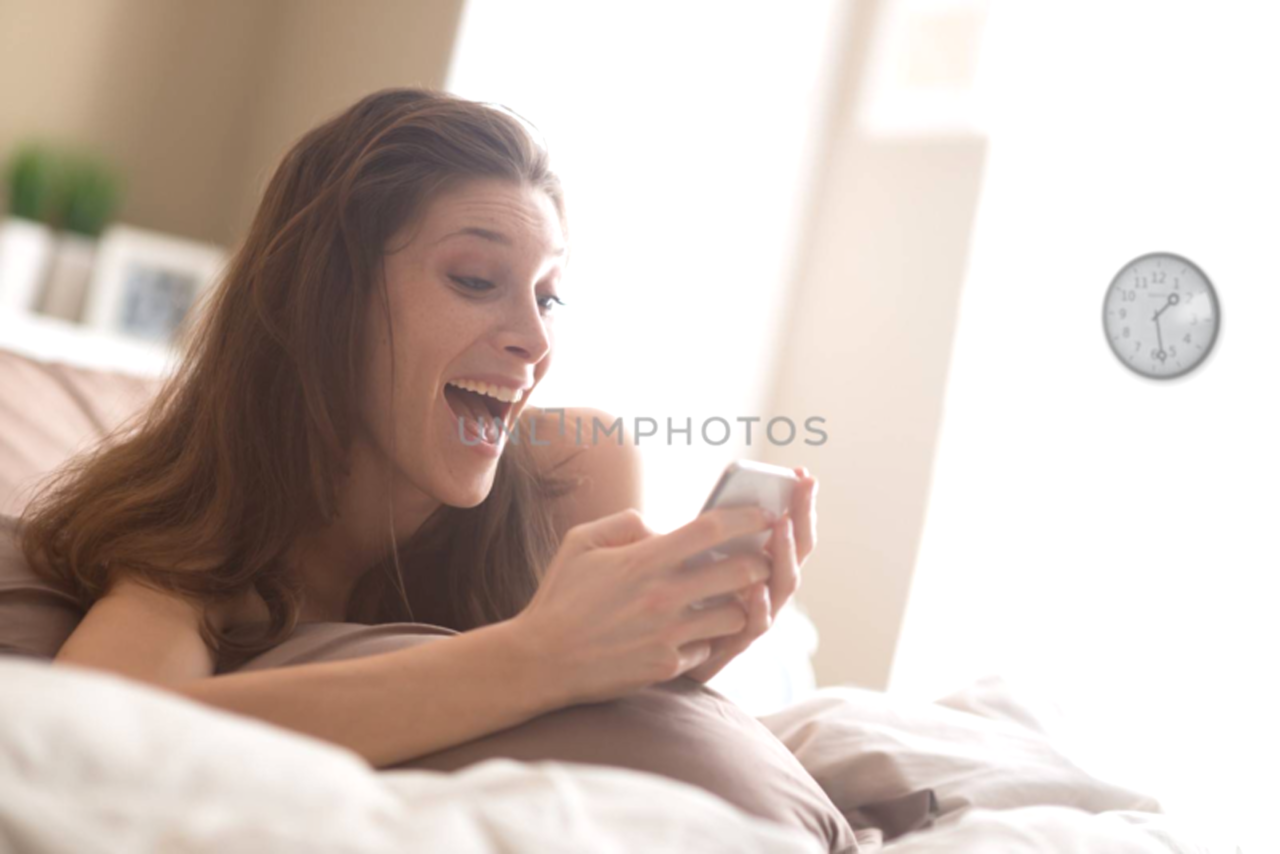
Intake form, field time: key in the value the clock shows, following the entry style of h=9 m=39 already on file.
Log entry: h=1 m=28
